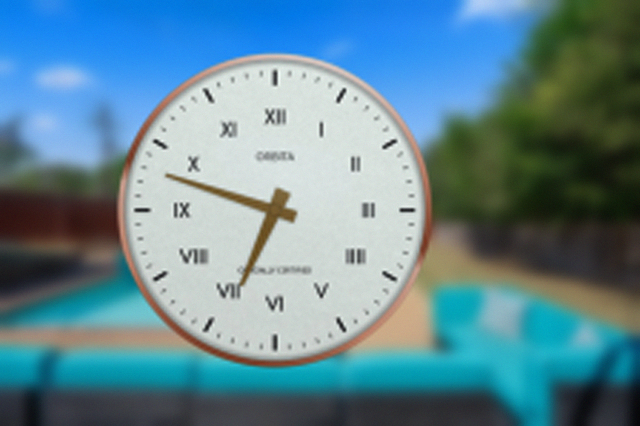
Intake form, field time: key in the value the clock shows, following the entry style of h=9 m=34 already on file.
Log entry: h=6 m=48
